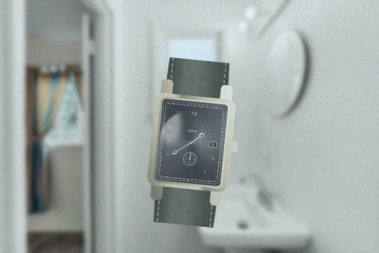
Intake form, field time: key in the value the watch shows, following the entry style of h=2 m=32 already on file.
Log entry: h=1 m=39
